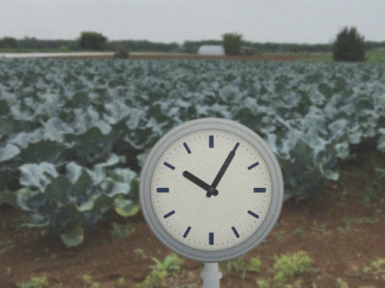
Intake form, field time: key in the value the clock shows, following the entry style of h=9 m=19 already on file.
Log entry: h=10 m=5
